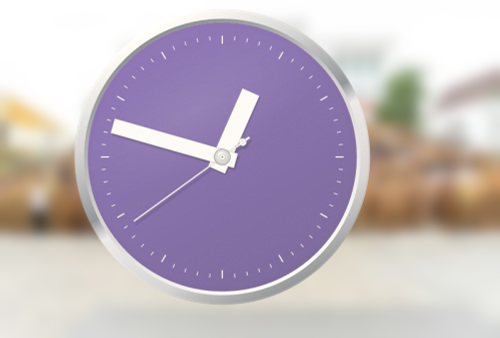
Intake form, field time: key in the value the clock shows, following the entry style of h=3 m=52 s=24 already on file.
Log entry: h=12 m=47 s=39
